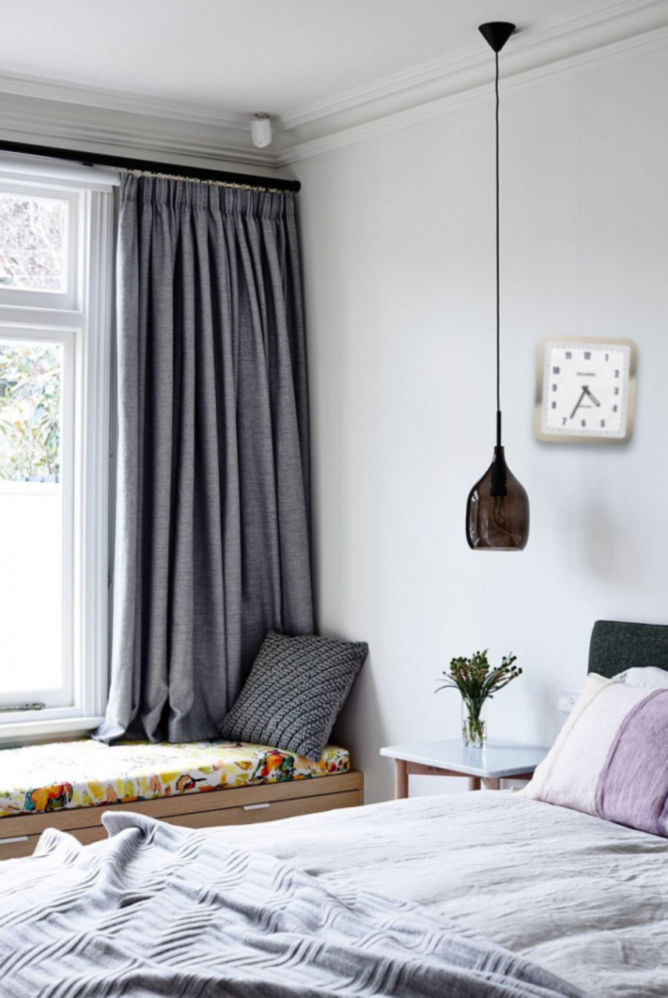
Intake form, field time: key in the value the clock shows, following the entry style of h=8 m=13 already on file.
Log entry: h=4 m=34
